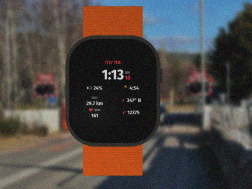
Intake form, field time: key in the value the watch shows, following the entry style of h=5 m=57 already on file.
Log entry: h=1 m=13
